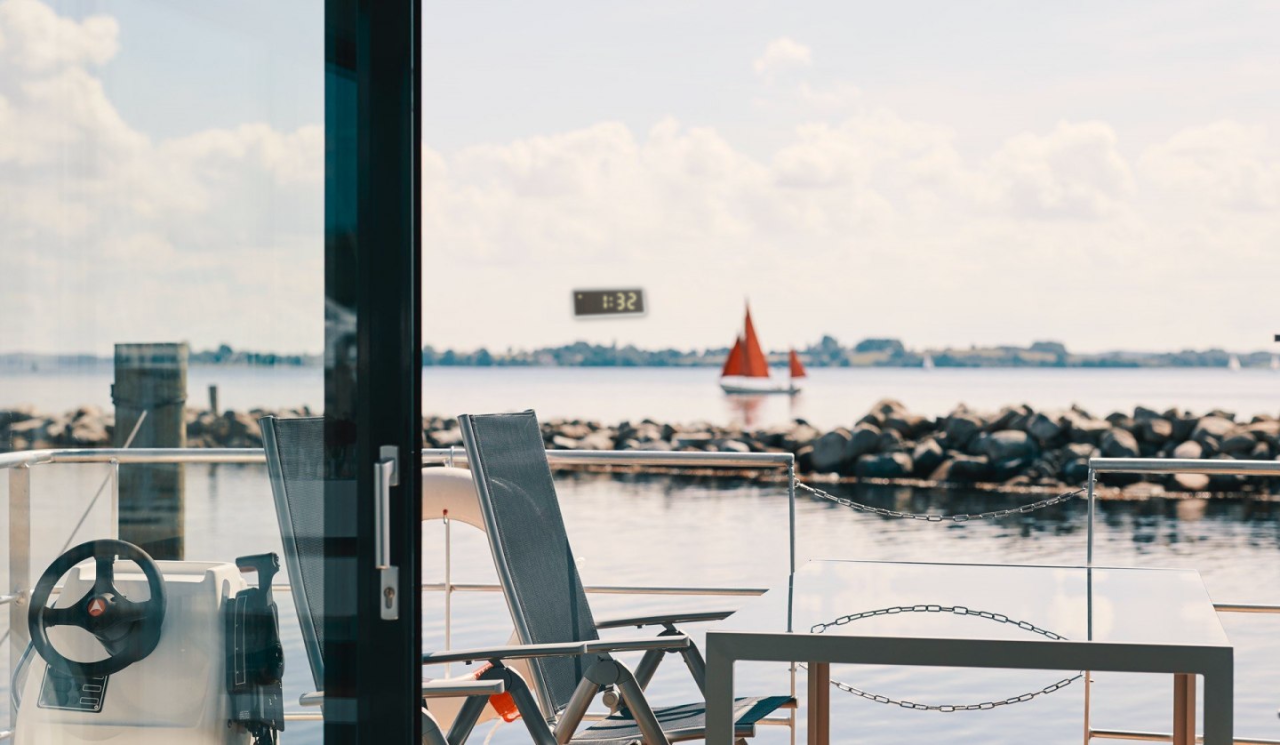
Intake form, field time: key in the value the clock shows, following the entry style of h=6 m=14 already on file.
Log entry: h=1 m=32
